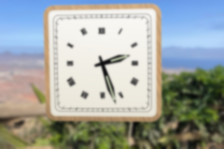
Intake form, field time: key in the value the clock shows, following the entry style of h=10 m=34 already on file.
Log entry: h=2 m=27
